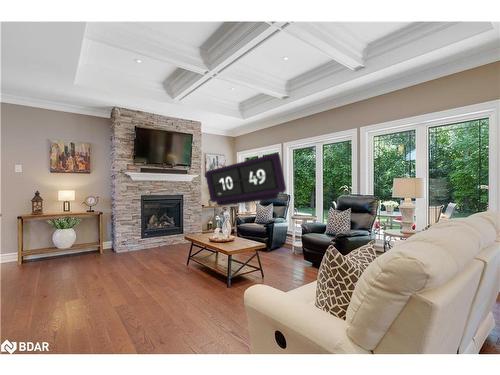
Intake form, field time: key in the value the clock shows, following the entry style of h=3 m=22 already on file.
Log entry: h=10 m=49
